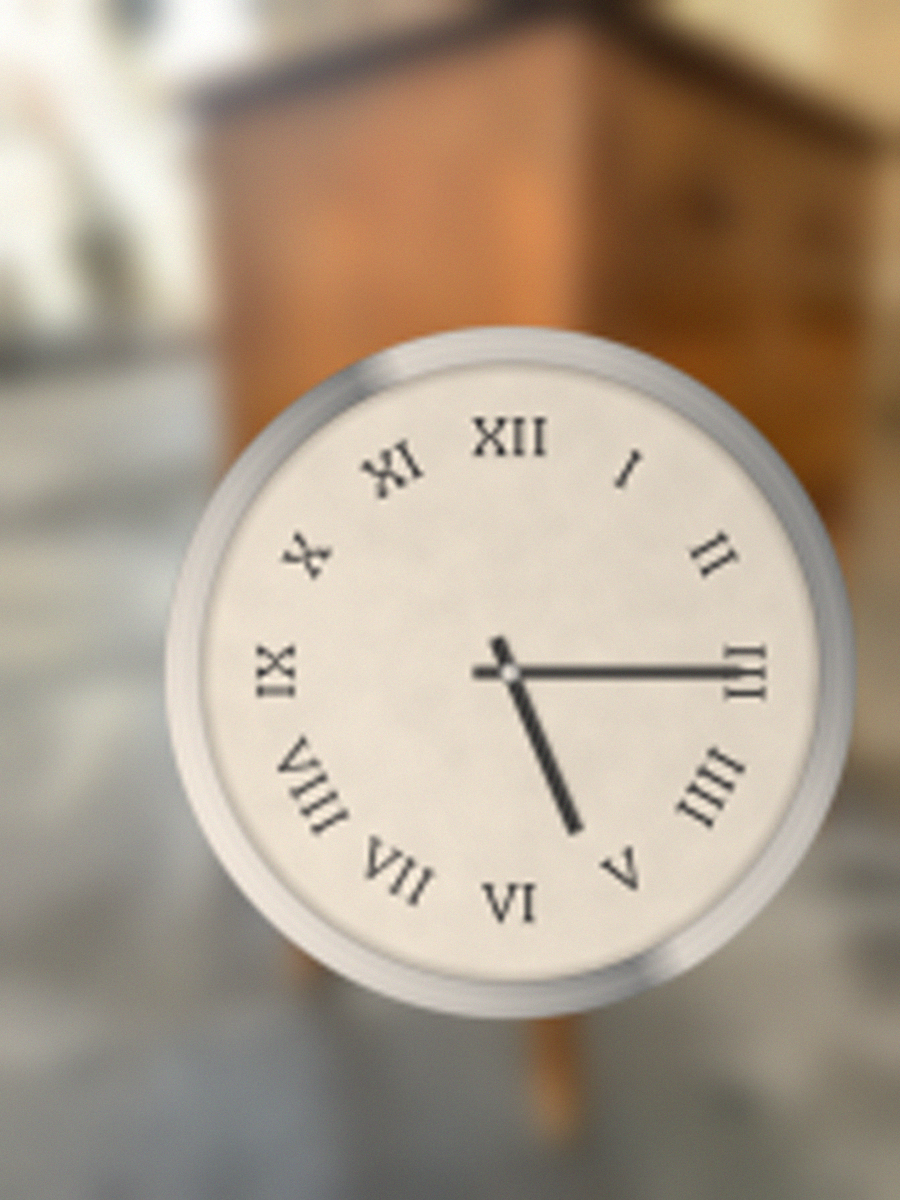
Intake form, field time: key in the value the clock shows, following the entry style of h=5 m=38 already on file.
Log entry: h=5 m=15
